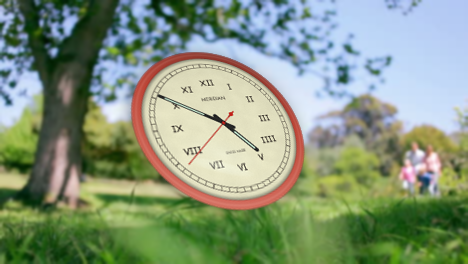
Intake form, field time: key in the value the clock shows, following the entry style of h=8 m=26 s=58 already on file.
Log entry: h=4 m=50 s=39
